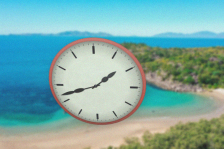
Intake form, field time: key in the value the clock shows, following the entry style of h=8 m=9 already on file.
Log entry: h=1 m=42
